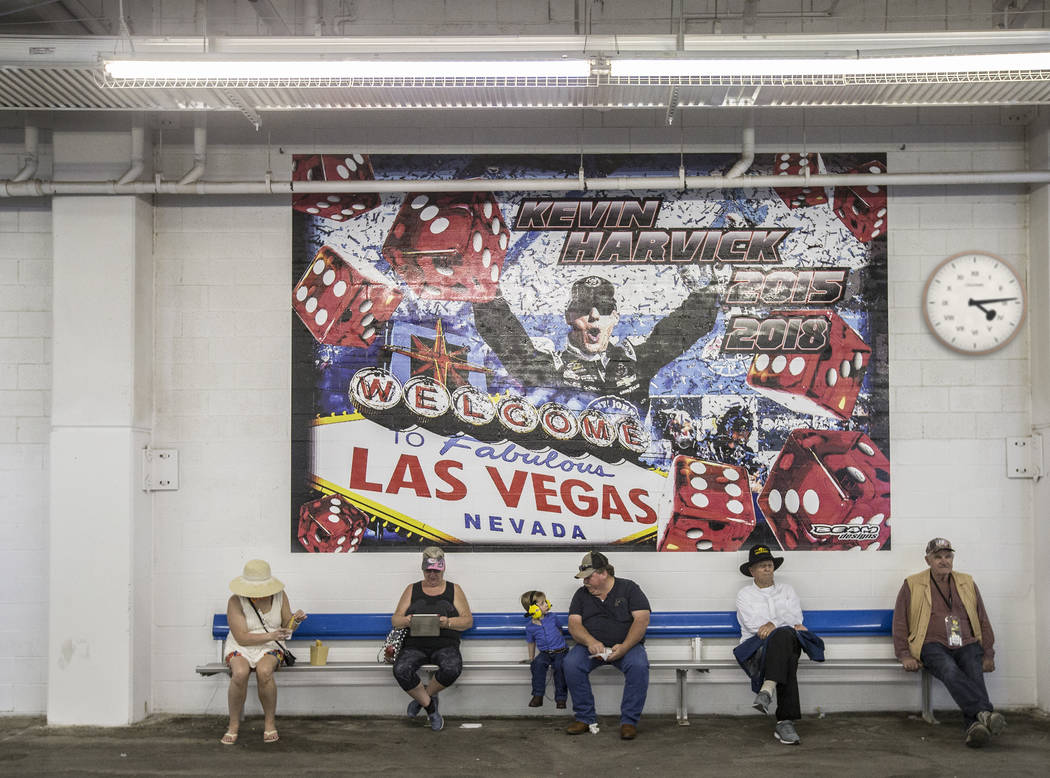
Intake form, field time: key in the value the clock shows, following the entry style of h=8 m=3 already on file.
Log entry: h=4 m=14
